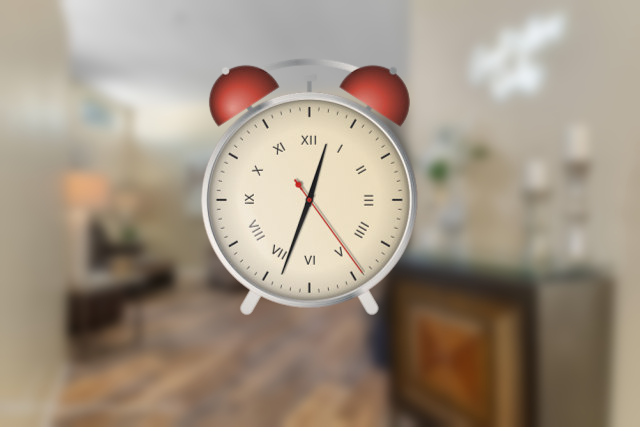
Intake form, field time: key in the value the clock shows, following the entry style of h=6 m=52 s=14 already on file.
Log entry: h=12 m=33 s=24
